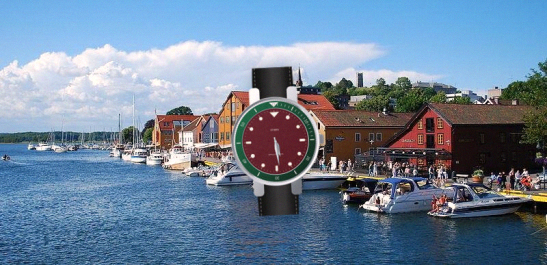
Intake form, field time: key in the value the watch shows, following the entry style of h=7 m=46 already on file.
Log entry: h=5 m=29
